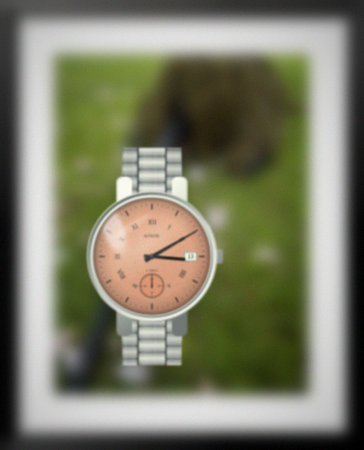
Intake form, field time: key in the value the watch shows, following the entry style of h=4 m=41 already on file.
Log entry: h=3 m=10
